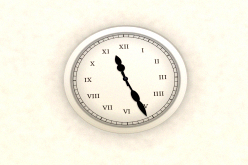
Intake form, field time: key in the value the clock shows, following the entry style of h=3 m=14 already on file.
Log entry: h=11 m=26
